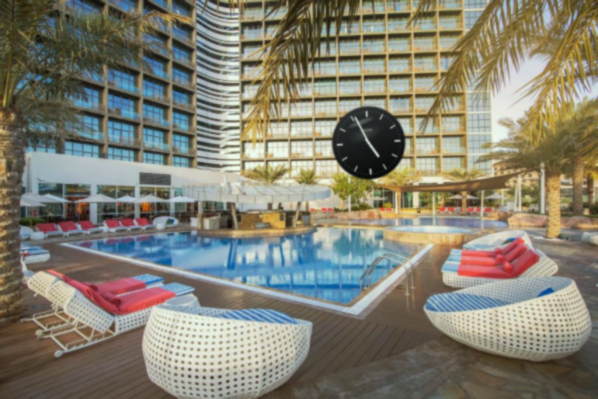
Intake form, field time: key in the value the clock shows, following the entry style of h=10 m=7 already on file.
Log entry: h=4 m=56
